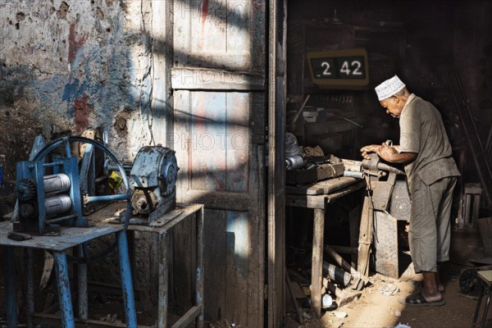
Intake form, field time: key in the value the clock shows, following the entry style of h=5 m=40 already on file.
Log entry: h=2 m=42
